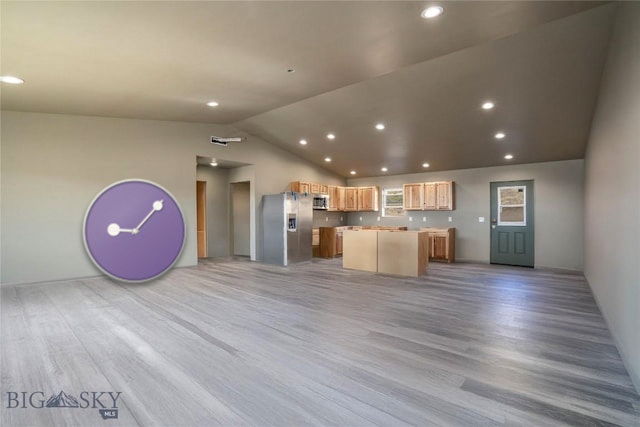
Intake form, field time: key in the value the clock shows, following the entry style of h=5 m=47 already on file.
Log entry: h=9 m=7
